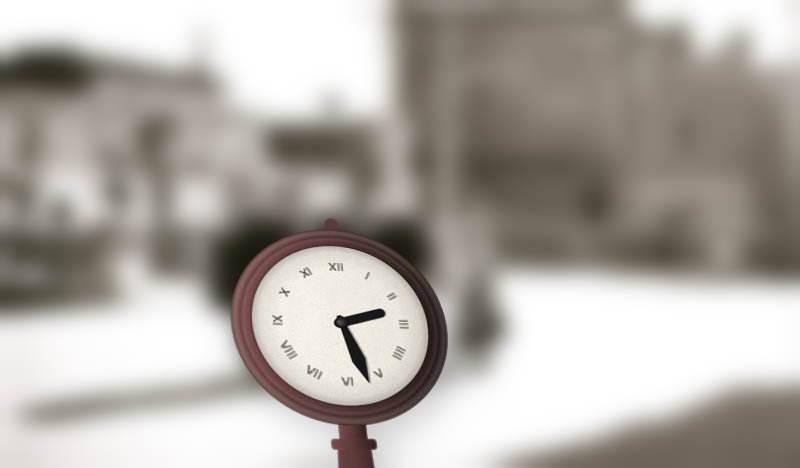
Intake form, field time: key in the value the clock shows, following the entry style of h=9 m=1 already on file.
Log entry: h=2 m=27
